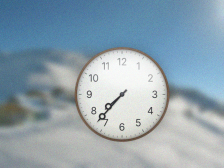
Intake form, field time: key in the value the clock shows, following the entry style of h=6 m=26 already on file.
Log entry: h=7 m=37
